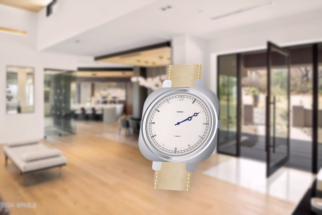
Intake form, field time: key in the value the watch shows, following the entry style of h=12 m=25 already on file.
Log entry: h=2 m=10
